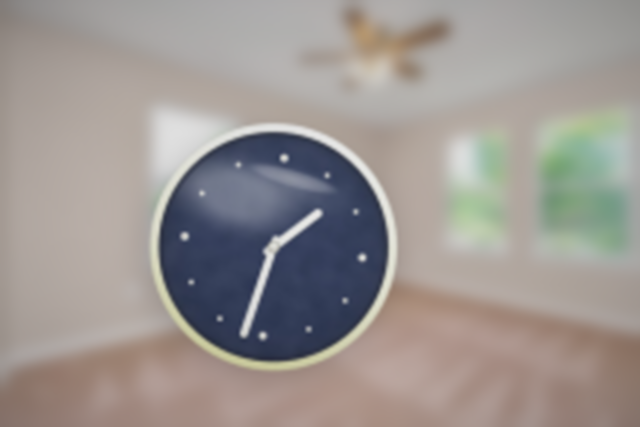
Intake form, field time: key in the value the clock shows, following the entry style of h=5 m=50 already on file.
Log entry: h=1 m=32
